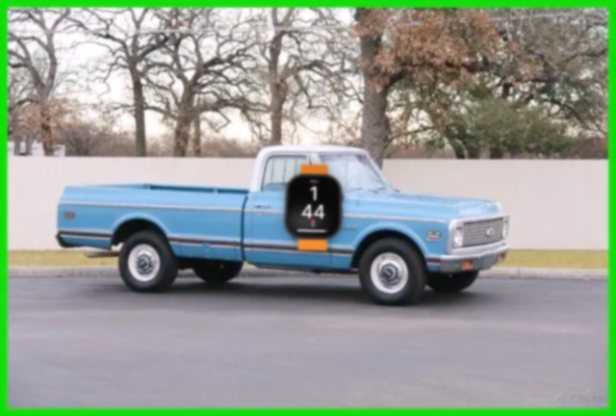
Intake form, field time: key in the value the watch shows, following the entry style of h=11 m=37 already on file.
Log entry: h=1 m=44
